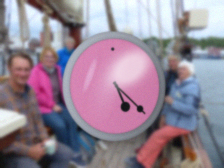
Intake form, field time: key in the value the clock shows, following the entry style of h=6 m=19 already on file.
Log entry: h=5 m=23
